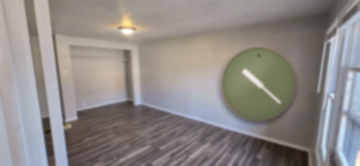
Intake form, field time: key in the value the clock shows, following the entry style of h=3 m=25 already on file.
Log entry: h=10 m=22
